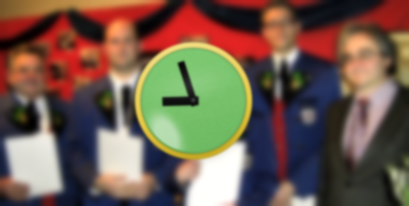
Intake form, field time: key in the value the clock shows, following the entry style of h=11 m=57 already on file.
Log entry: h=8 m=57
